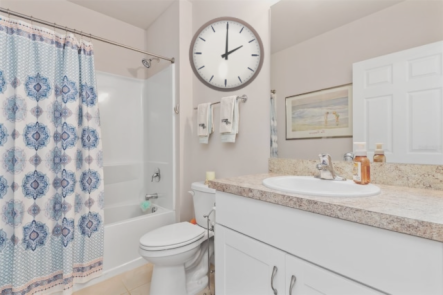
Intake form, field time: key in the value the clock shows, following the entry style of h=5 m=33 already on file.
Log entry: h=2 m=0
